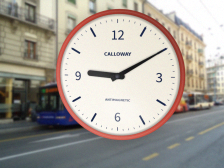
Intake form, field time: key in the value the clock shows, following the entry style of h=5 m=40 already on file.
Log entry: h=9 m=10
